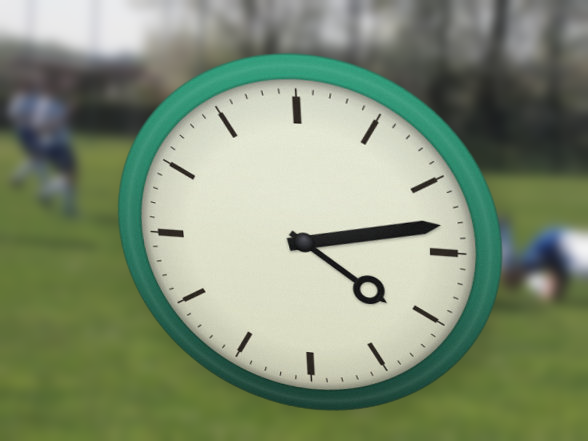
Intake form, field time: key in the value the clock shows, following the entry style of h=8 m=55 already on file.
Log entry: h=4 m=13
